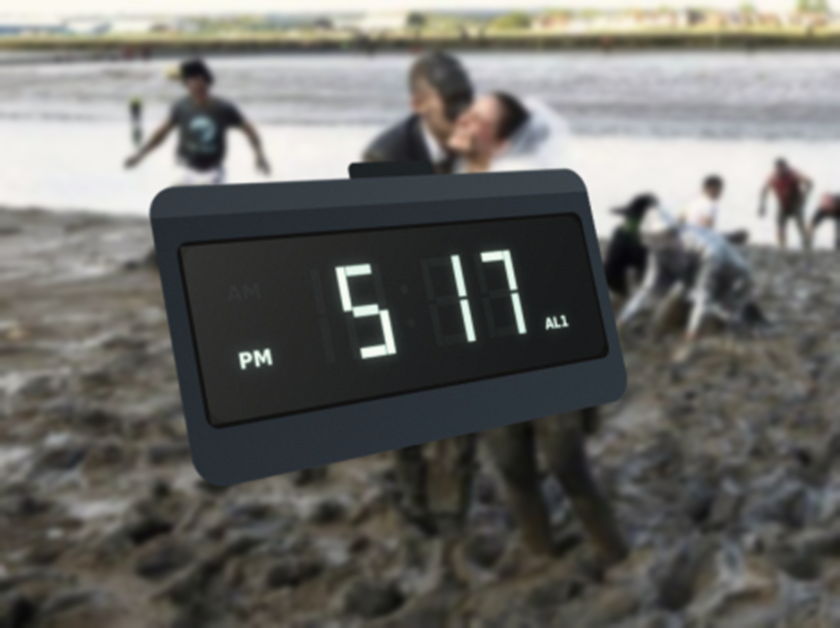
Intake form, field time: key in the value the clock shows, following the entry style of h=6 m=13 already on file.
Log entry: h=5 m=17
